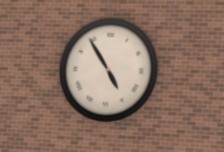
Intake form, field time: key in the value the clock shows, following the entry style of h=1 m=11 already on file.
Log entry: h=4 m=54
